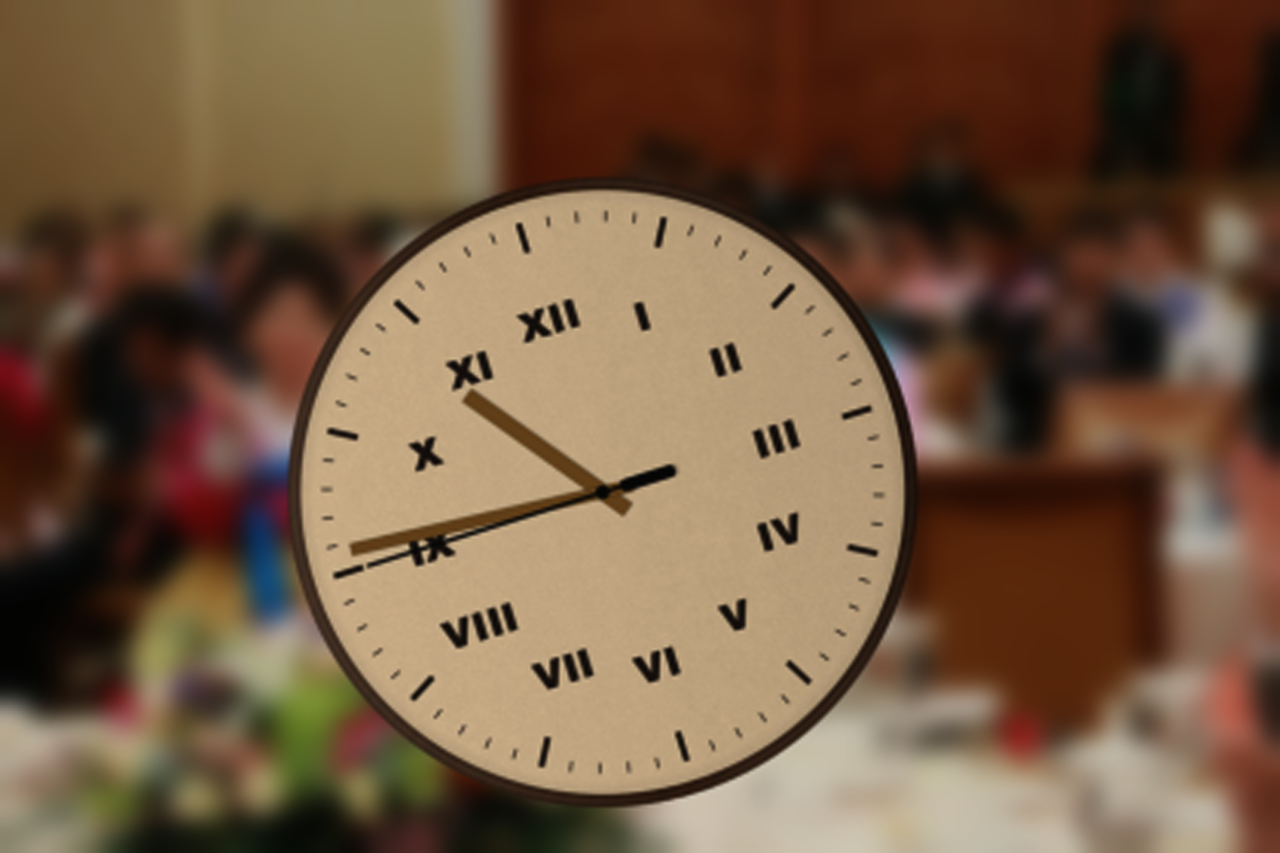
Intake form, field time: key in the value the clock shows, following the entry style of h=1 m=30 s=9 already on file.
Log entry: h=10 m=45 s=45
